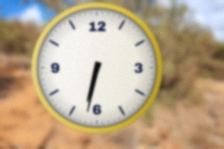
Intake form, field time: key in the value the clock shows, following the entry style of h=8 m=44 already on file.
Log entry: h=6 m=32
